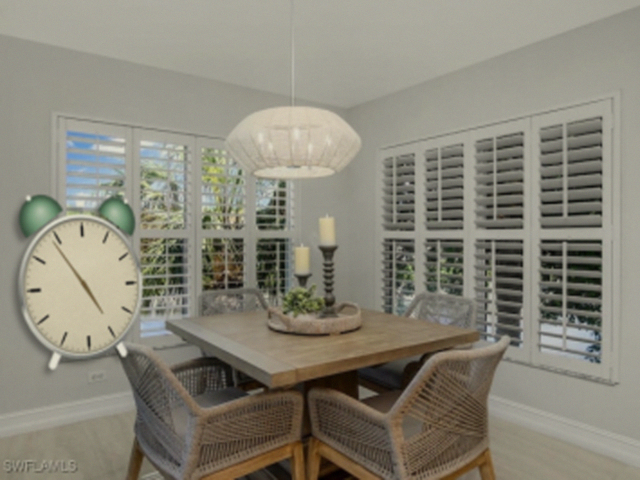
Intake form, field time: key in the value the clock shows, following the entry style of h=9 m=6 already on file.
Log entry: h=4 m=54
